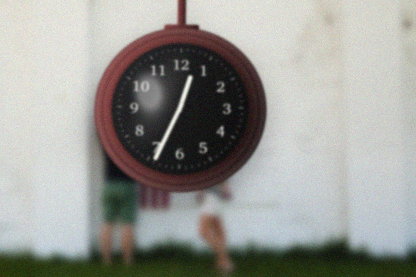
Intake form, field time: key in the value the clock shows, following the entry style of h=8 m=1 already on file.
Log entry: h=12 m=34
